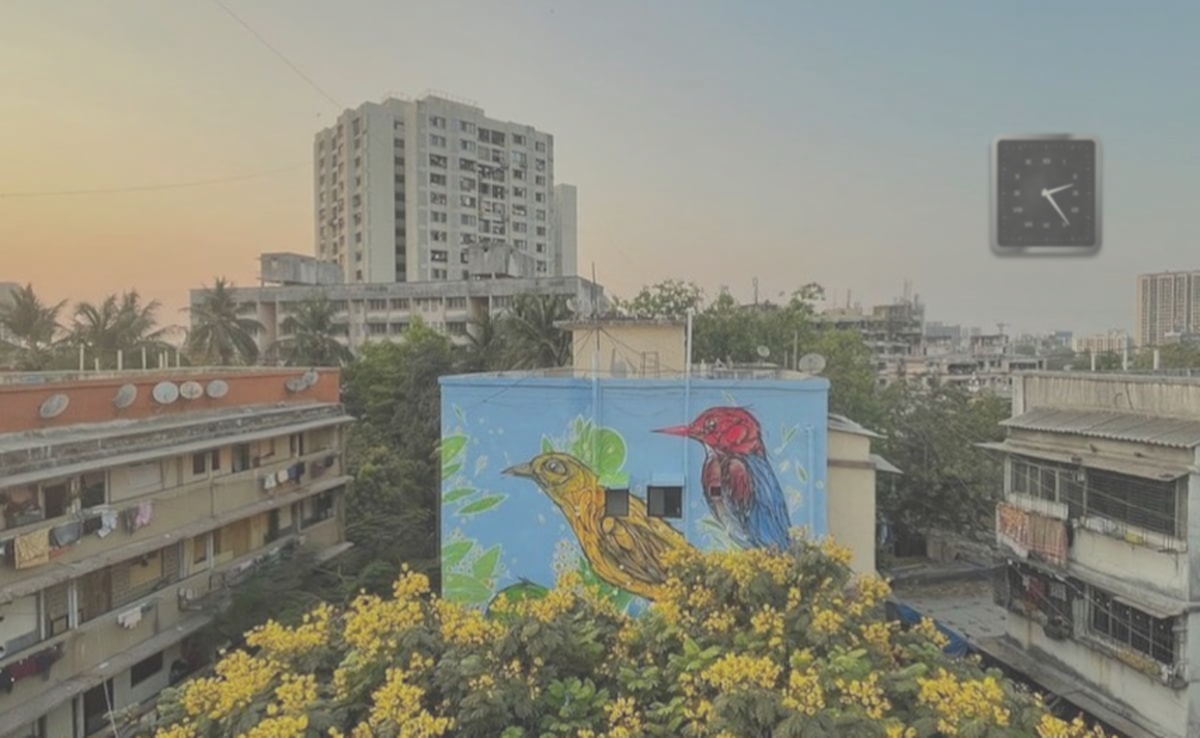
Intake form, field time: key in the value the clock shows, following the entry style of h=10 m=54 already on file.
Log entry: h=2 m=24
